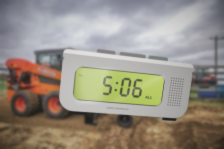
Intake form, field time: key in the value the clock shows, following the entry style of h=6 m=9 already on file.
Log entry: h=5 m=6
